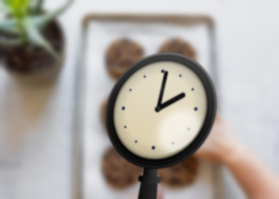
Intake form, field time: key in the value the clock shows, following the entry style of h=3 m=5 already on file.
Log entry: h=2 m=1
